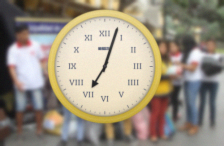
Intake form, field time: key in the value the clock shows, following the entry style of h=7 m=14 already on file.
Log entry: h=7 m=3
